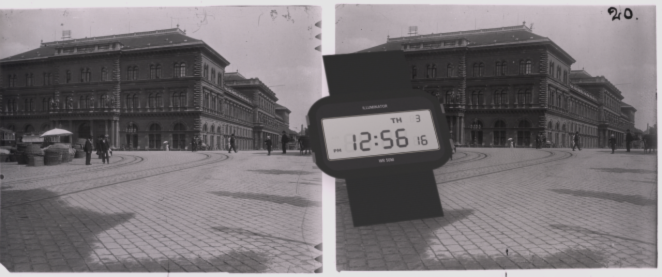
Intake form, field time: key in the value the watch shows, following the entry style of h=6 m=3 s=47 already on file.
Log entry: h=12 m=56 s=16
